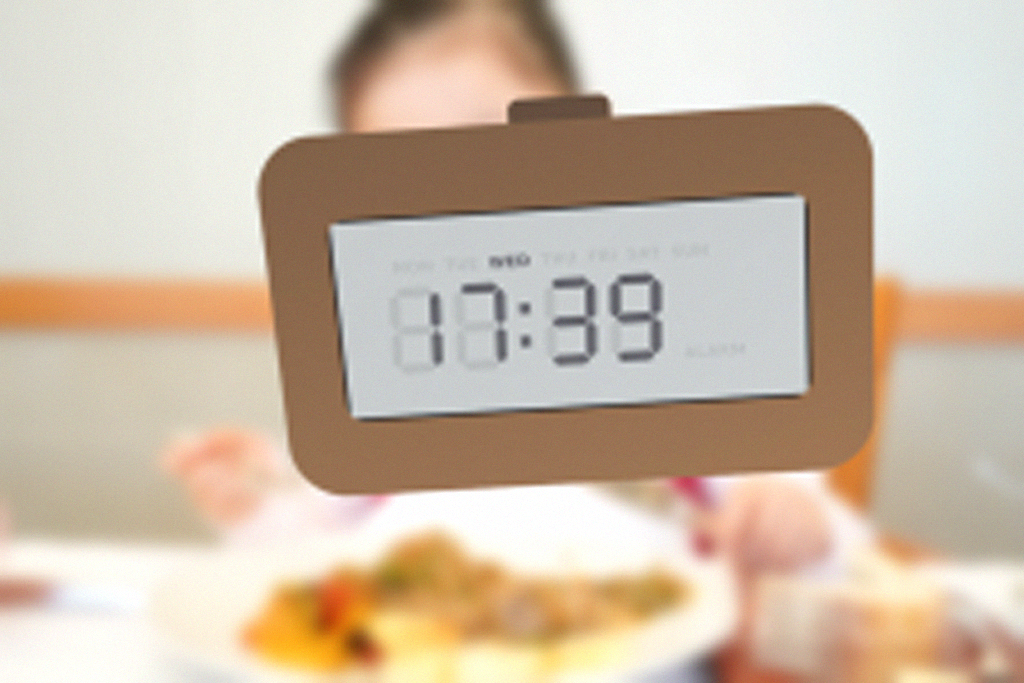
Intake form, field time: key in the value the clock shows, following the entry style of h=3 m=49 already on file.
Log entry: h=17 m=39
